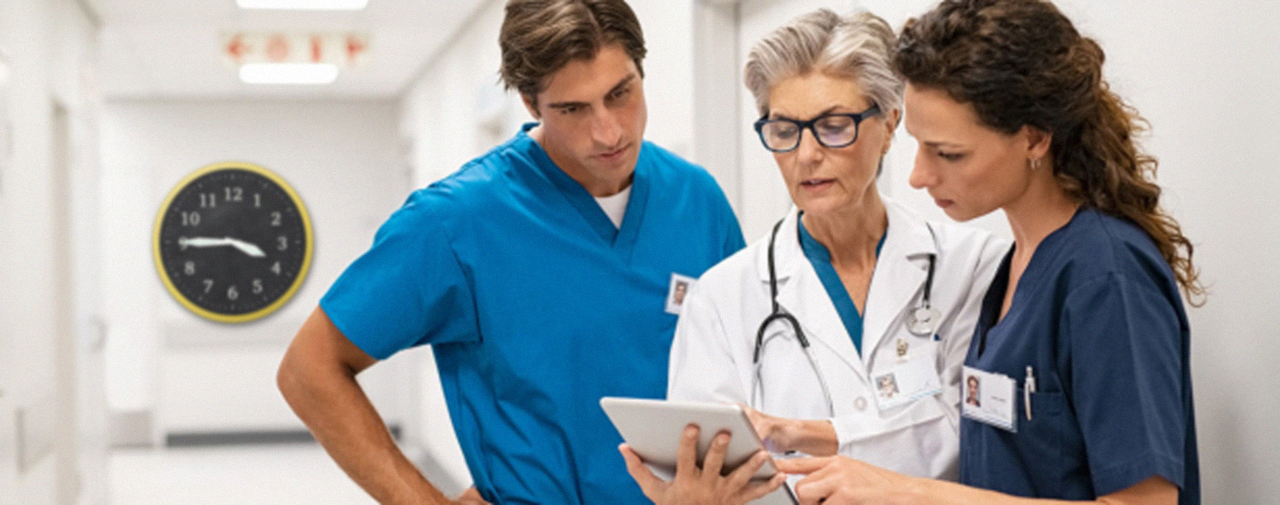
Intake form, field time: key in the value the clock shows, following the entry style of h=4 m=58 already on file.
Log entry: h=3 m=45
